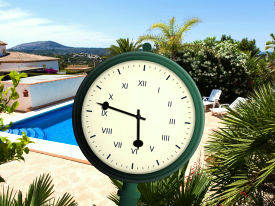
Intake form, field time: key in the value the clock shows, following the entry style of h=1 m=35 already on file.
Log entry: h=5 m=47
